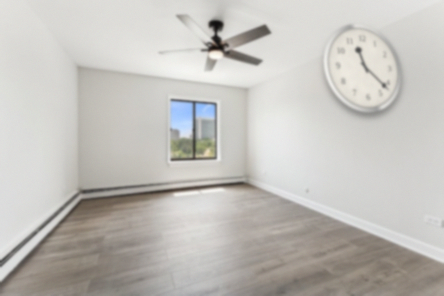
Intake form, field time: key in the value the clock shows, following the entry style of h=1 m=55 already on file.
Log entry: h=11 m=22
